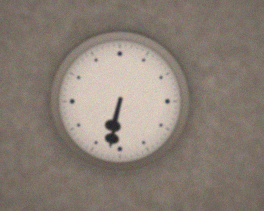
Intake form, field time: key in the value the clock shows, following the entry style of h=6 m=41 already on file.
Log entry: h=6 m=32
